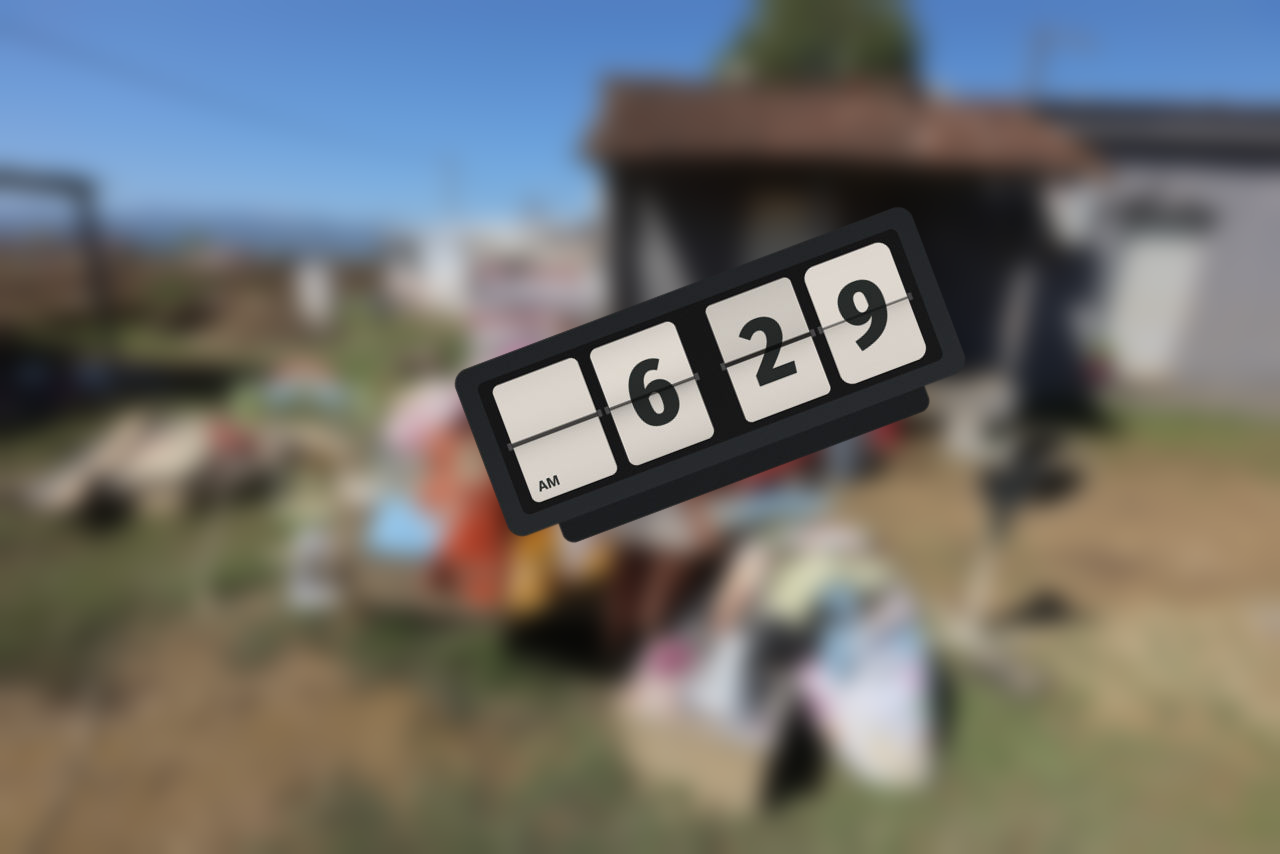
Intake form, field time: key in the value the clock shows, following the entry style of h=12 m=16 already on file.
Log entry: h=6 m=29
